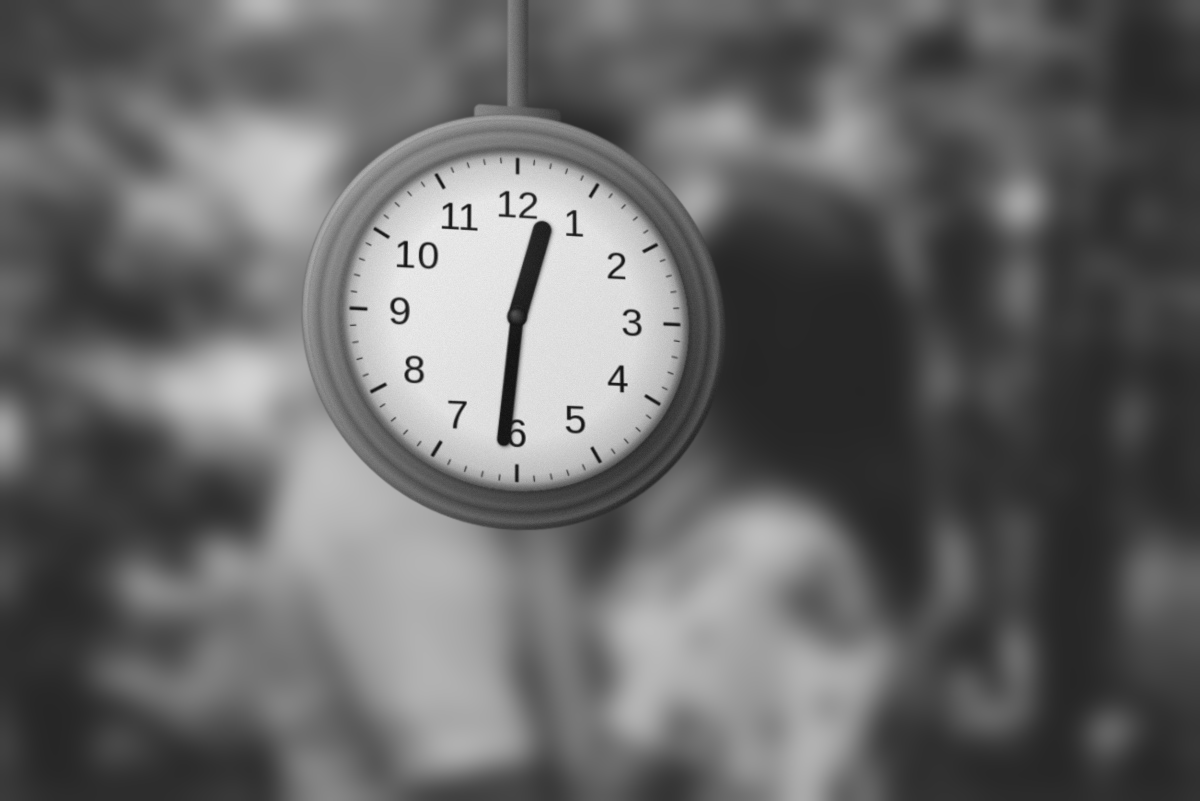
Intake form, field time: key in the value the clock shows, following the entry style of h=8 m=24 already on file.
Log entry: h=12 m=31
